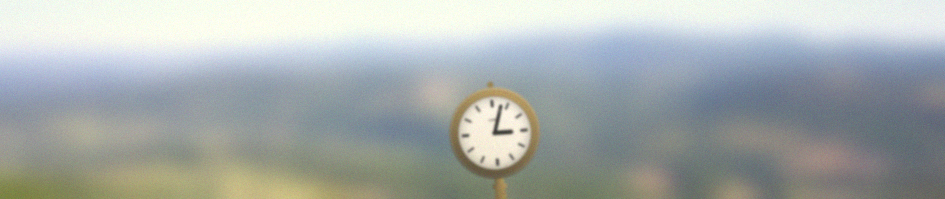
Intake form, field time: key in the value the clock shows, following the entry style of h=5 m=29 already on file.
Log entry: h=3 m=3
